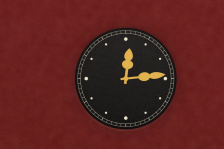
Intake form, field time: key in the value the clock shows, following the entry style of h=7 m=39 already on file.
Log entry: h=12 m=14
